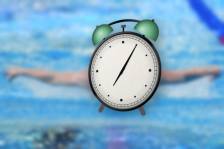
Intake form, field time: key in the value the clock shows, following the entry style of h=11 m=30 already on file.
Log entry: h=7 m=5
